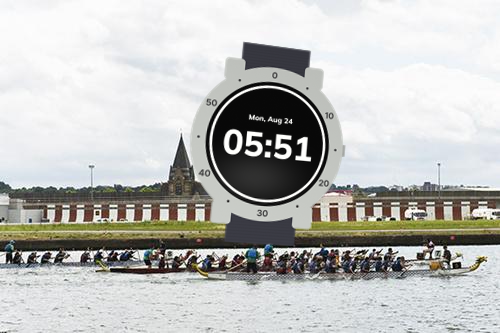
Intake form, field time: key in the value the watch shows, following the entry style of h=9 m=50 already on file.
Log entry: h=5 m=51
